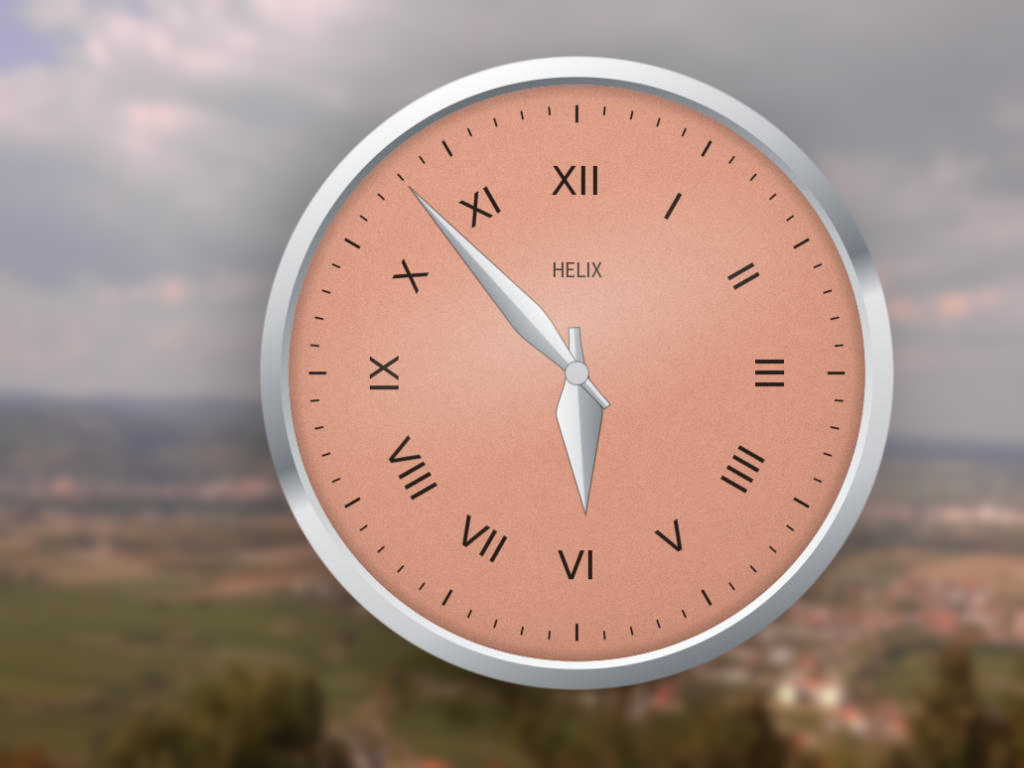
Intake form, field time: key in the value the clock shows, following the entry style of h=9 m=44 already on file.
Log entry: h=5 m=53
